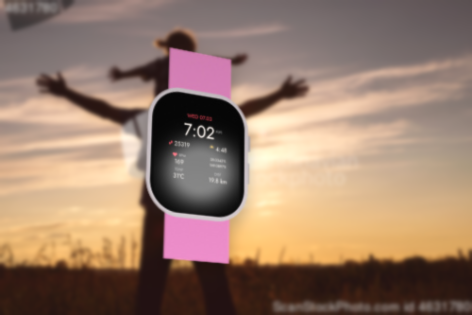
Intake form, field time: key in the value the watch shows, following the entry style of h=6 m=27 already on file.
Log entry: h=7 m=2
